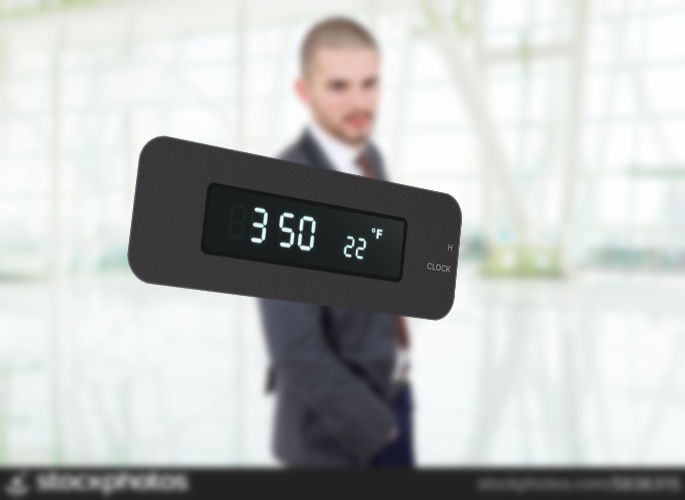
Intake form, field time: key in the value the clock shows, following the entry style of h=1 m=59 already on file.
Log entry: h=3 m=50
